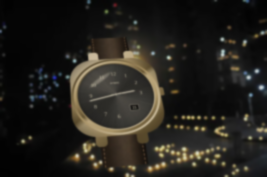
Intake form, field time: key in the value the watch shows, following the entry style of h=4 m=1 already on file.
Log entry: h=2 m=43
